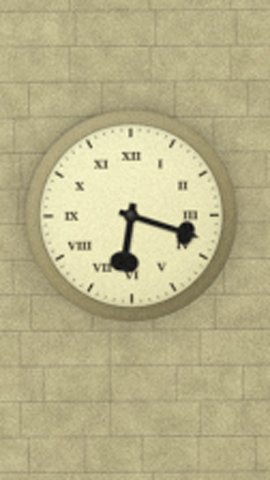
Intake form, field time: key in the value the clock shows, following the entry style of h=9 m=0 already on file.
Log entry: h=6 m=18
